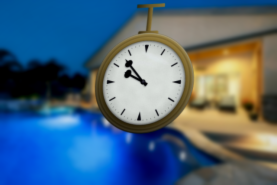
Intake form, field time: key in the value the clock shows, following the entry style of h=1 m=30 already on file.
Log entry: h=9 m=53
